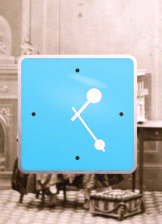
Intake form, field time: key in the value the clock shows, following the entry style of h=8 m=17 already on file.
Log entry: h=1 m=24
